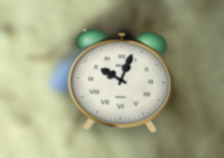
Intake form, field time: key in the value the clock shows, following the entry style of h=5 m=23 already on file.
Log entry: h=10 m=3
